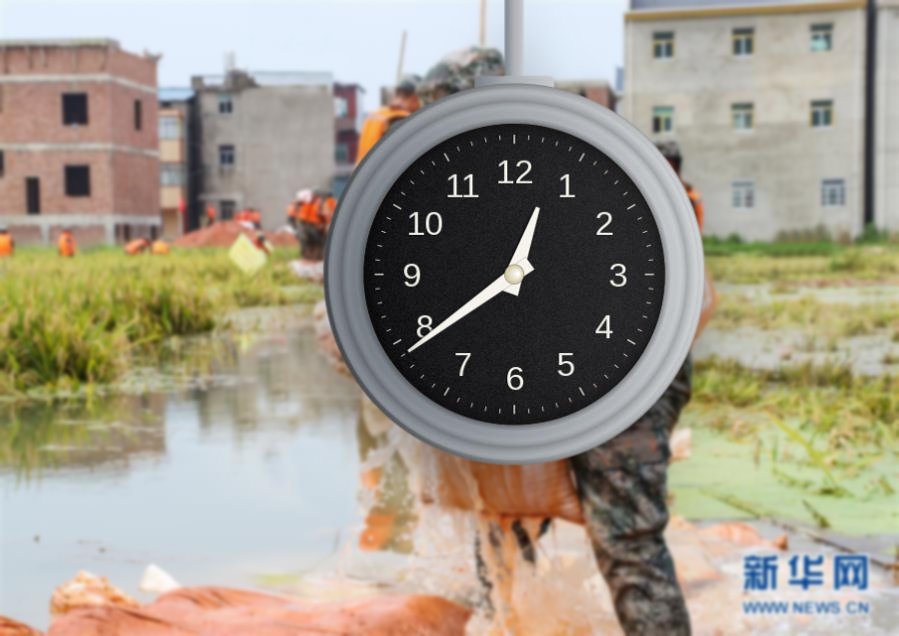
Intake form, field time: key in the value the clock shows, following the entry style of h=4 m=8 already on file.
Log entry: h=12 m=39
